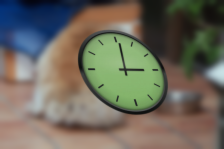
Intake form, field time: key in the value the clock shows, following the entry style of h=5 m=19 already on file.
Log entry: h=3 m=1
